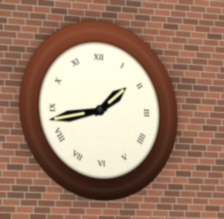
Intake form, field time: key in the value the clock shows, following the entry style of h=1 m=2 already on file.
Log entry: h=1 m=43
